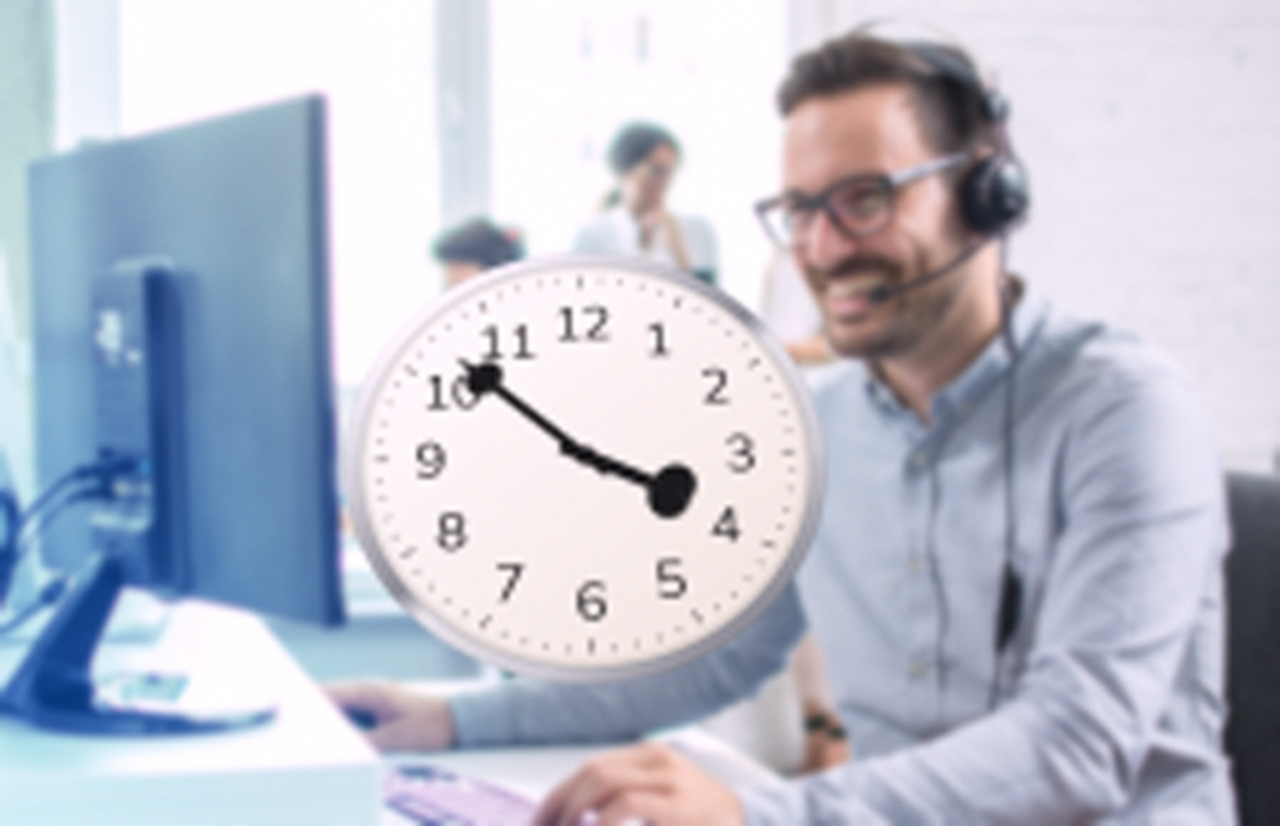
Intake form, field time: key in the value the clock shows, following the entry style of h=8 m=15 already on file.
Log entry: h=3 m=52
